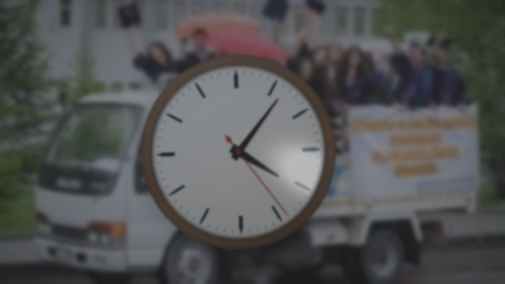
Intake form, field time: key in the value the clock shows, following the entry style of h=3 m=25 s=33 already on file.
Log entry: h=4 m=6 s=24
